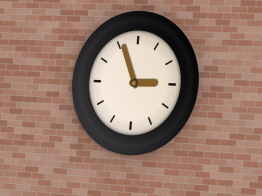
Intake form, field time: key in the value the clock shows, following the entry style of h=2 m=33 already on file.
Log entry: h=2 m=56
